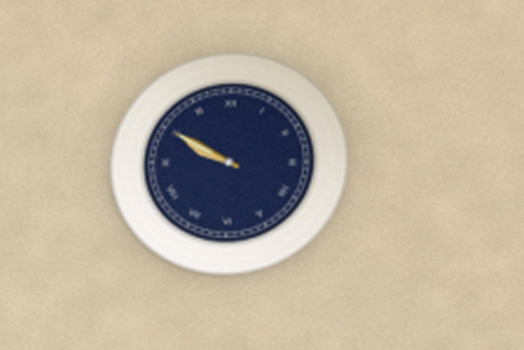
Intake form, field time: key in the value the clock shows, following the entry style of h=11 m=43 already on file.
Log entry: h=9 m=50
